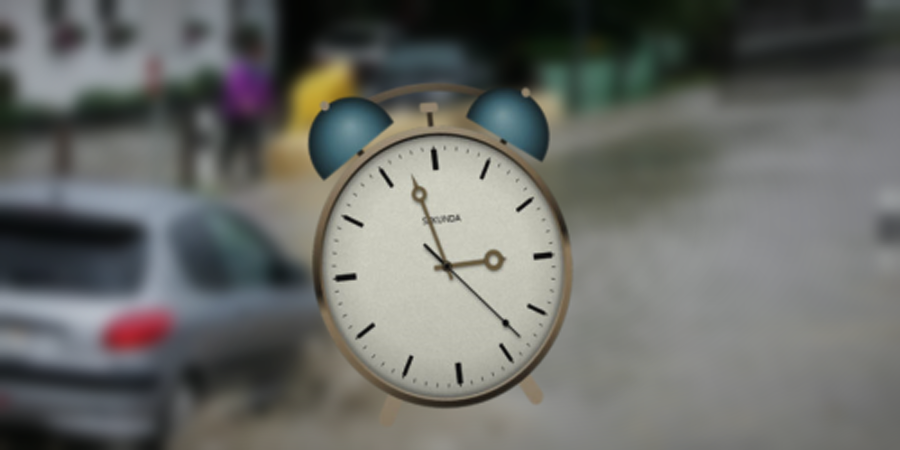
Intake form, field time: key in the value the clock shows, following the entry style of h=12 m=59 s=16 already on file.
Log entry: h=2 m=57 s=23
